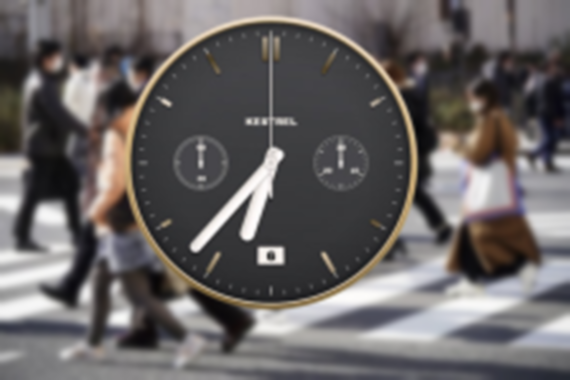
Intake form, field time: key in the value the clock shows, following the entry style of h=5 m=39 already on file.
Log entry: h=6 m=37
